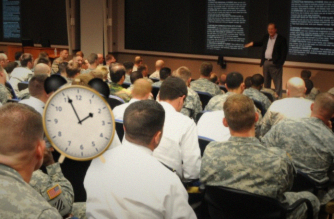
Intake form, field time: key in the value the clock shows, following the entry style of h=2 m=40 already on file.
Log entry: h=1 m=56
